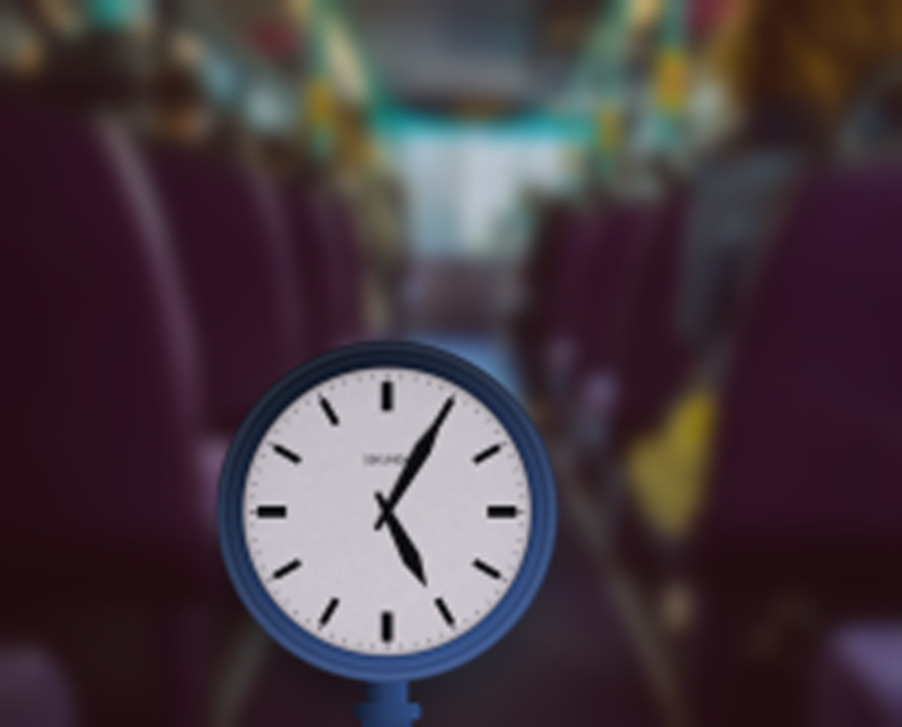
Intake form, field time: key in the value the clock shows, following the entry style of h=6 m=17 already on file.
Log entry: h=5 m=5
